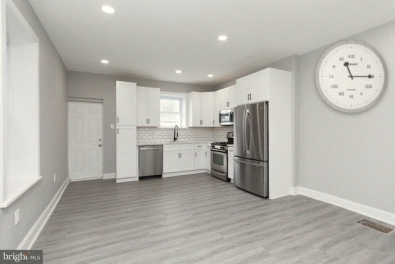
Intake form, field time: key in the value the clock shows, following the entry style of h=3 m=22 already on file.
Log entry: h=11 m=15
